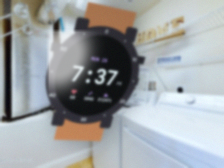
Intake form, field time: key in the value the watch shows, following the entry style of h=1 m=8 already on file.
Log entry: h=7 m=37
